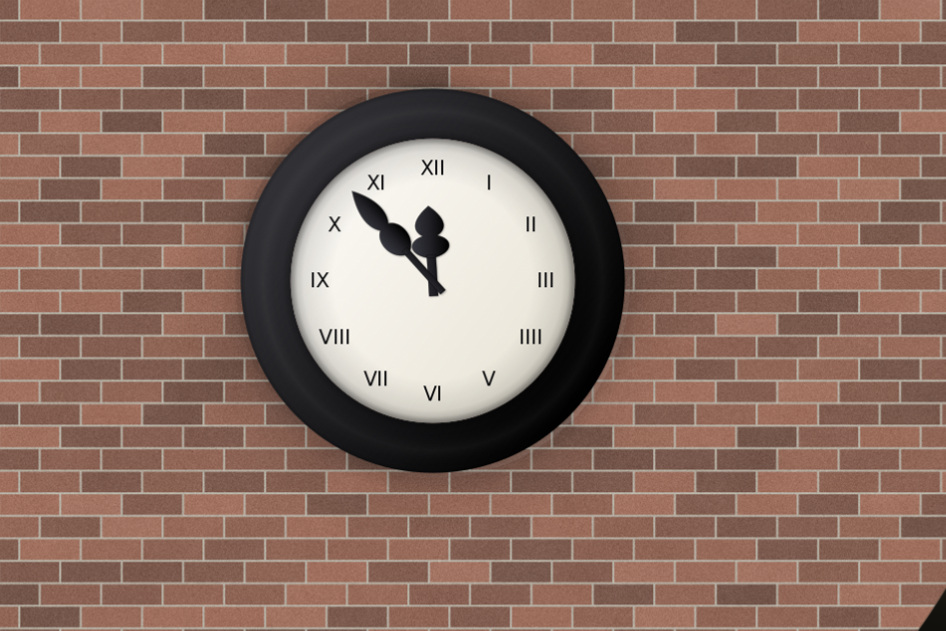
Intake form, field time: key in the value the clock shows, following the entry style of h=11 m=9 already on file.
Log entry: h=11 m=53
